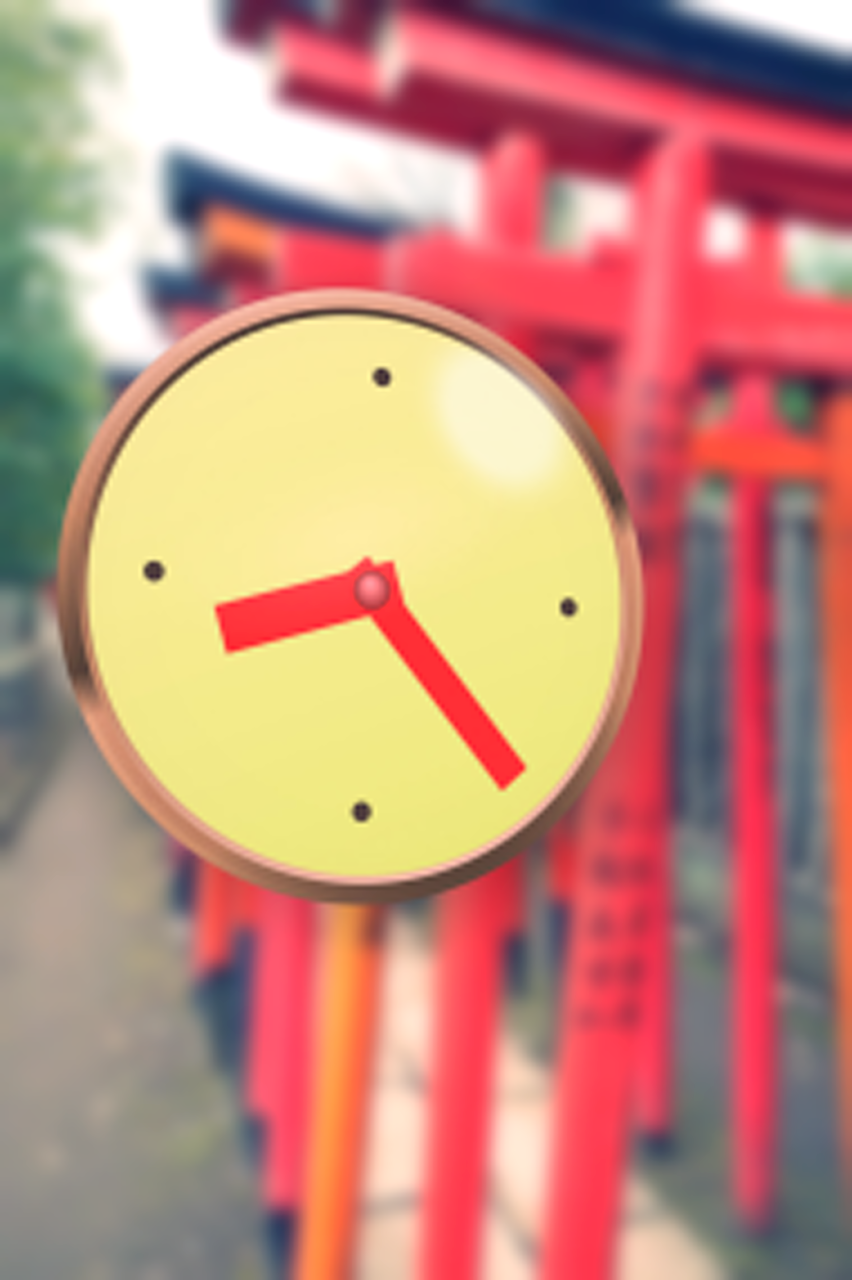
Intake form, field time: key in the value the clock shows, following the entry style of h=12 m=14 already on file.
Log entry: h=8 m=23
